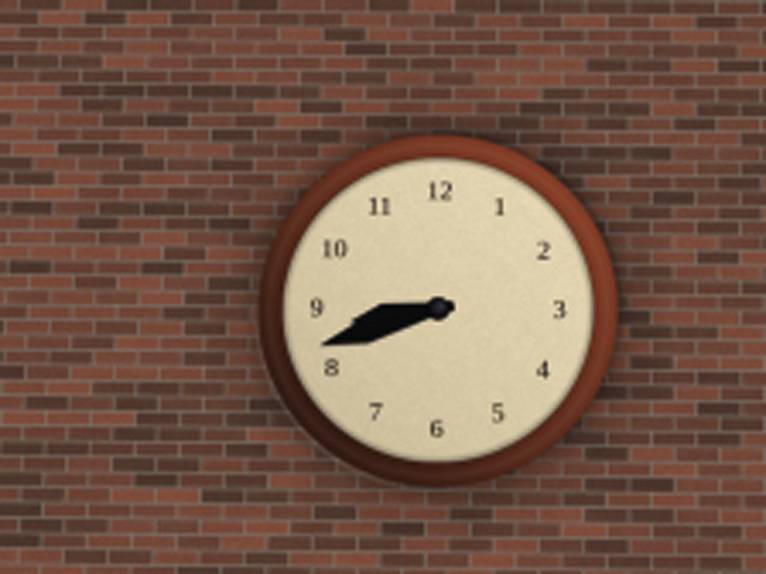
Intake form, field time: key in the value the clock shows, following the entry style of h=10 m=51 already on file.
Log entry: h=8 m=42
